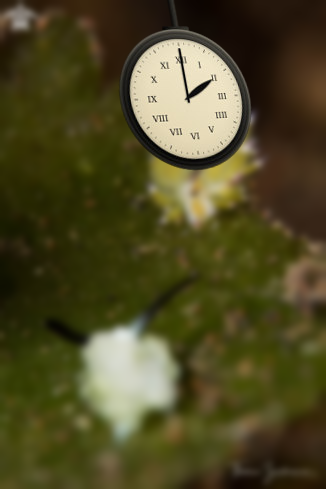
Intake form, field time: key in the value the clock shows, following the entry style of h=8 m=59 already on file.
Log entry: h=2 m=0
